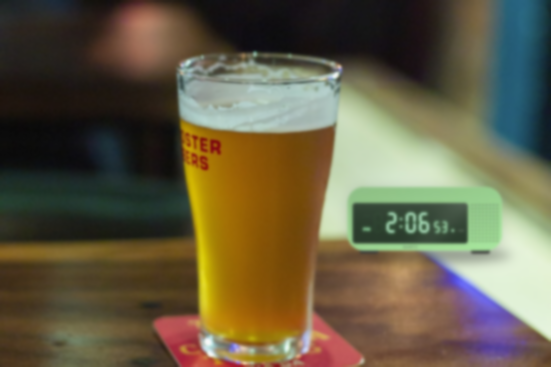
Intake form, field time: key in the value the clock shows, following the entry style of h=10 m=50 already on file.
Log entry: h=2 m=6
